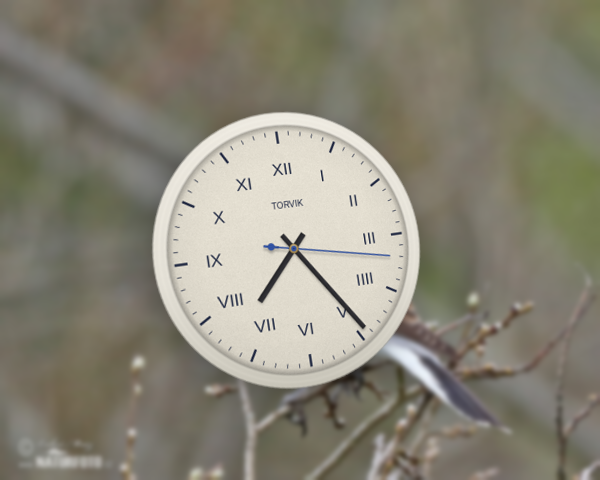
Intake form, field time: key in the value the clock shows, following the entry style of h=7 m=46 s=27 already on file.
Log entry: h=7 m=24 s=17
